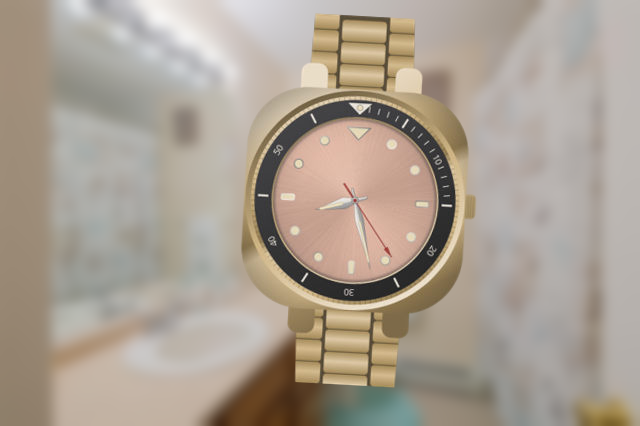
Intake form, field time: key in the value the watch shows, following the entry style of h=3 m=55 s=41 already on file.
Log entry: h=8 m=27 s=24
